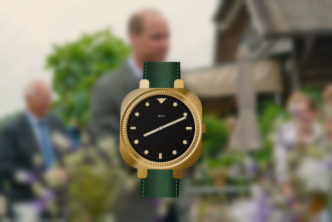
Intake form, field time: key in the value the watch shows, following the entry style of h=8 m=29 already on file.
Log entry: h=8 m=11
